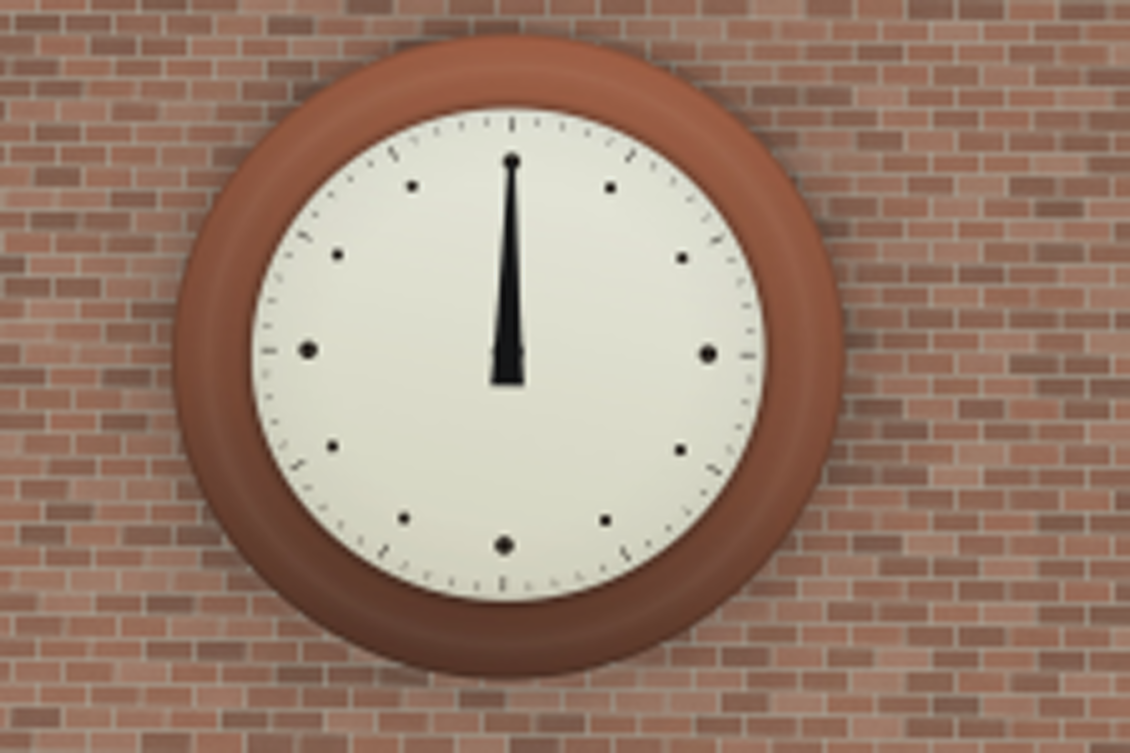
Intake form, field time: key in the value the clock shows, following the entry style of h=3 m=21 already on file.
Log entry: h=12 m=0
